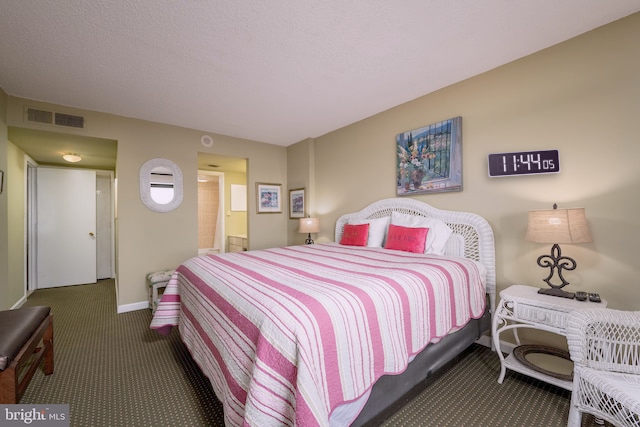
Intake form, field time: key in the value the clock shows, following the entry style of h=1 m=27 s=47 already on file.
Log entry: h=11 m=44 s=5
